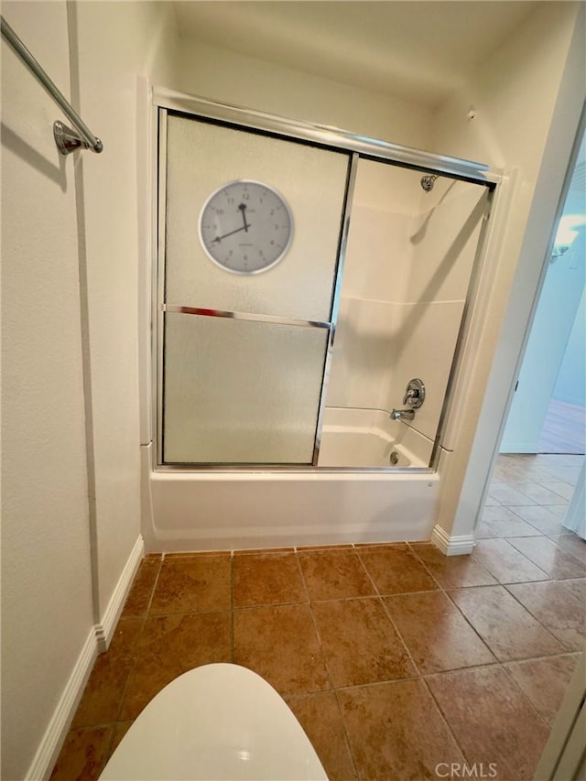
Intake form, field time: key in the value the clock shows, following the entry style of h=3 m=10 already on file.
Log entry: h=11 m=41
